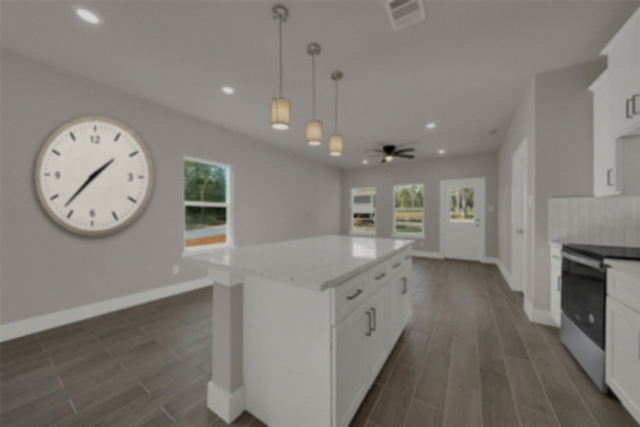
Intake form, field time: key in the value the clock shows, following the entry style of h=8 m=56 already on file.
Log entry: h=1 m=37
